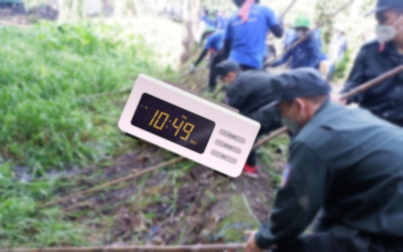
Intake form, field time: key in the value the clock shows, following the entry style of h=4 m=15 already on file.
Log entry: h=10 m=49
